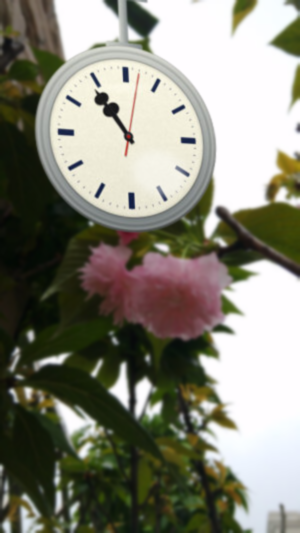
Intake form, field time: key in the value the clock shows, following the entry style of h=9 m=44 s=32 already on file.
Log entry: h=10 m=54 s=2
